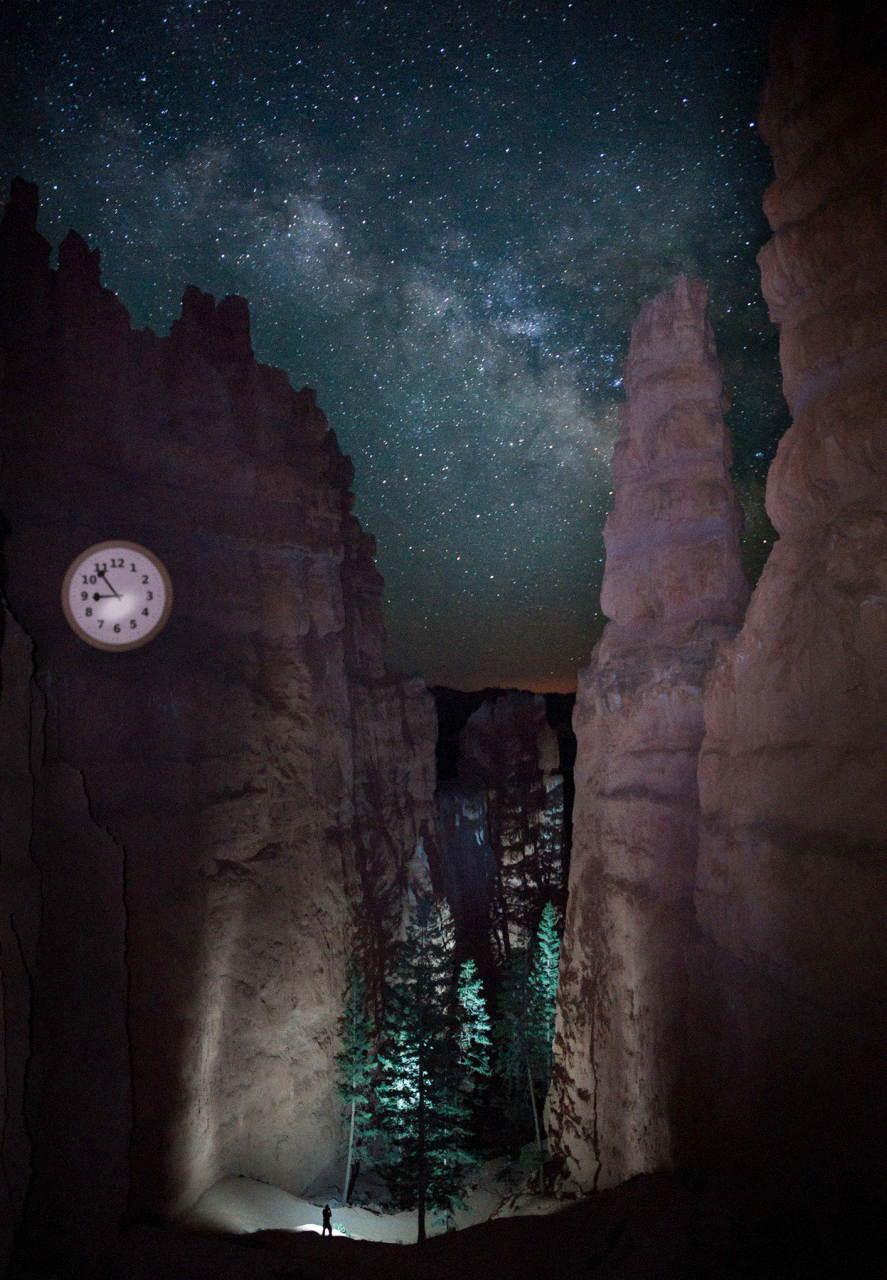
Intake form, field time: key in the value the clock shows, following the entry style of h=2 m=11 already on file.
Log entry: h=8 m=54
